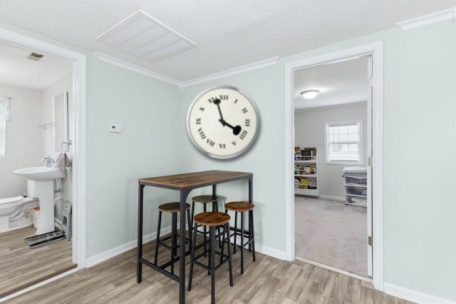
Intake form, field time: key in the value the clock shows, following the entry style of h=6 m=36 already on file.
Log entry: h=3 m=57
